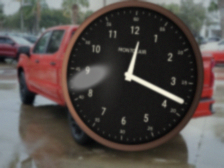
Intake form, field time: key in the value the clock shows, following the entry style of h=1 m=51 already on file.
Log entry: h=12 m=18
